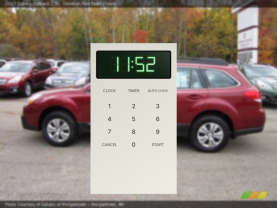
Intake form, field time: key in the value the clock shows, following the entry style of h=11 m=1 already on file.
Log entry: h=11 m=52
